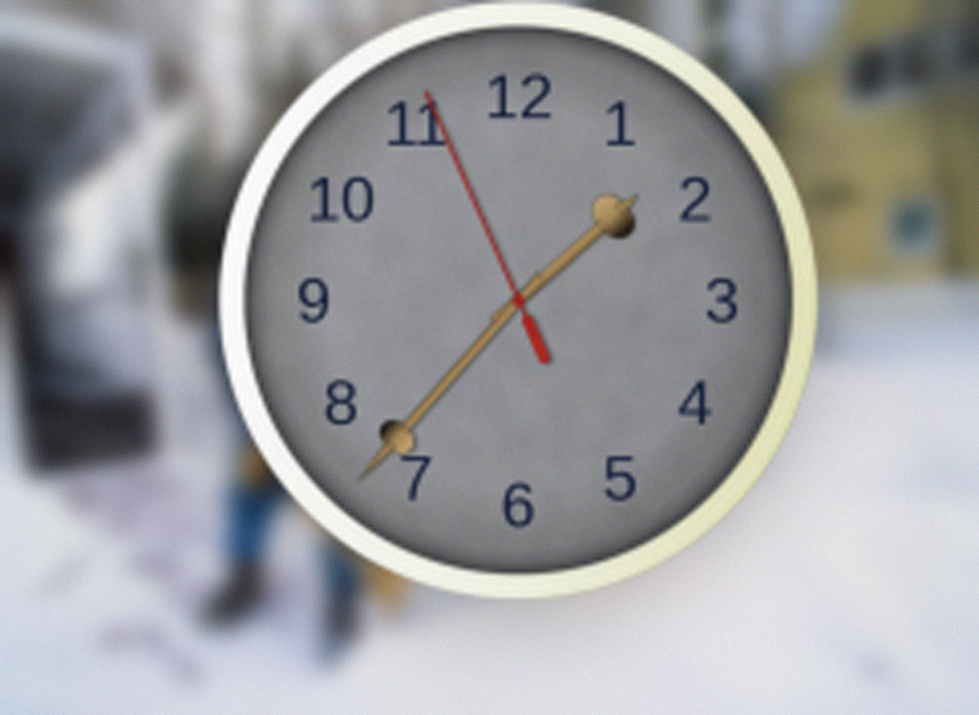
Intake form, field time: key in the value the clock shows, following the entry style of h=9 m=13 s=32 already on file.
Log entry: h=1 m=36 s=56
